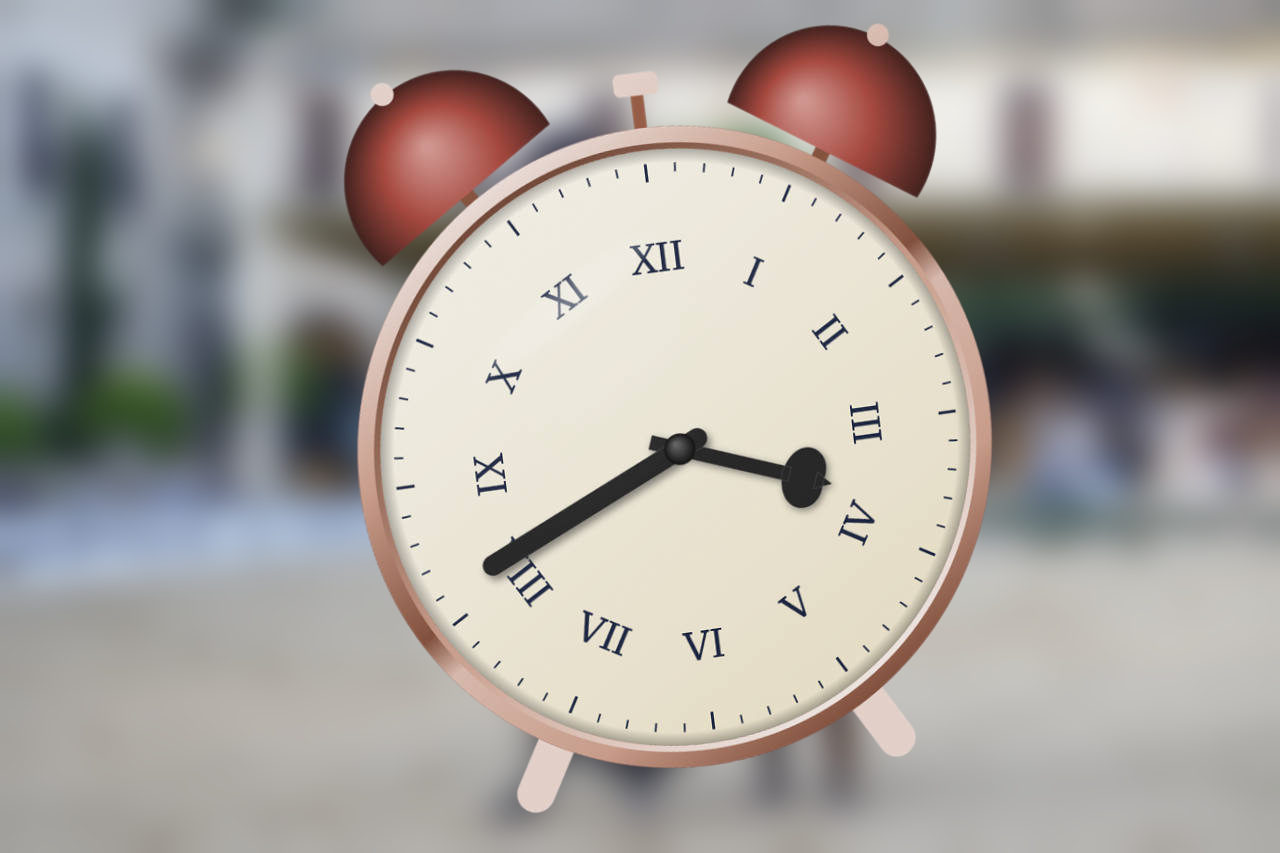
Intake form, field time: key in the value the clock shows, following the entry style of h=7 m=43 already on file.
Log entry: h=3 m=41
